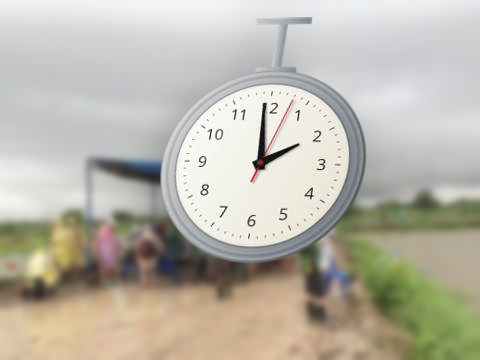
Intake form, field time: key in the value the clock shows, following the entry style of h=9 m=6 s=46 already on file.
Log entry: h=1 m=59 s=3
